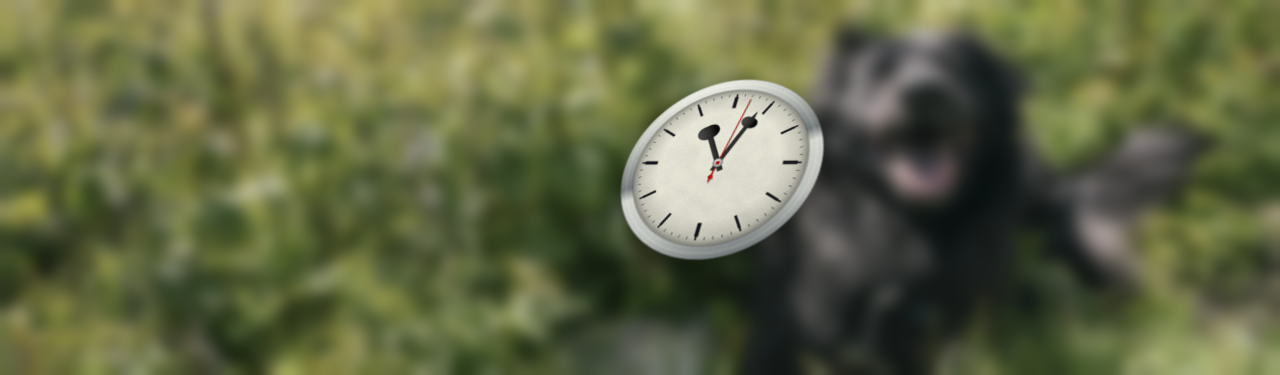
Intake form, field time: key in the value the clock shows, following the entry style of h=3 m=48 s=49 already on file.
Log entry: h=11 m=4 s=2
